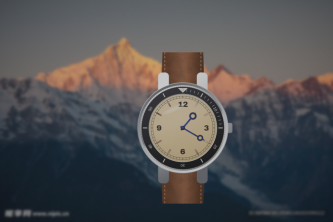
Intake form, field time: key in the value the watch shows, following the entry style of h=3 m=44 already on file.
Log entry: h=1 m=20
